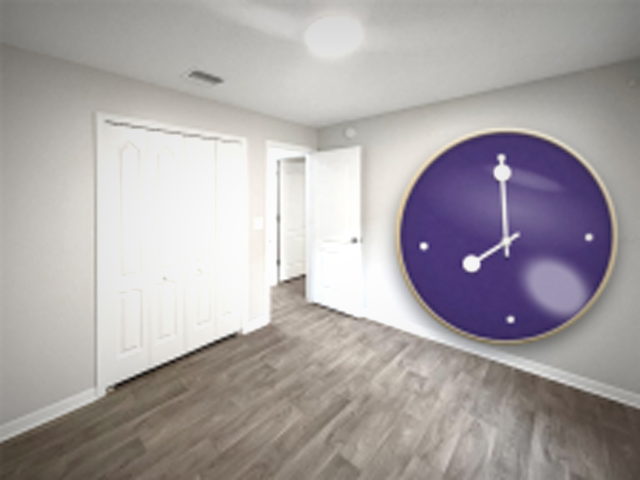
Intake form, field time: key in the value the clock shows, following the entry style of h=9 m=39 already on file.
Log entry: h=8 m=0
